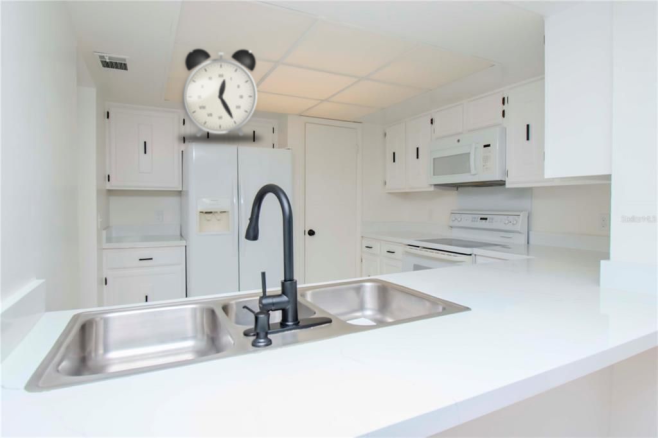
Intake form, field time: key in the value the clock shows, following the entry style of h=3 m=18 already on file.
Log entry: h=12 m=25
